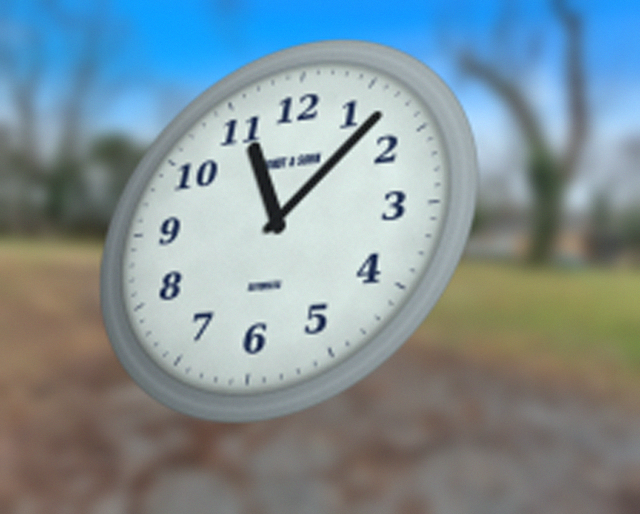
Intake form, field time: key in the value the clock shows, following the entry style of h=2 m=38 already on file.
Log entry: h=11 m=7
